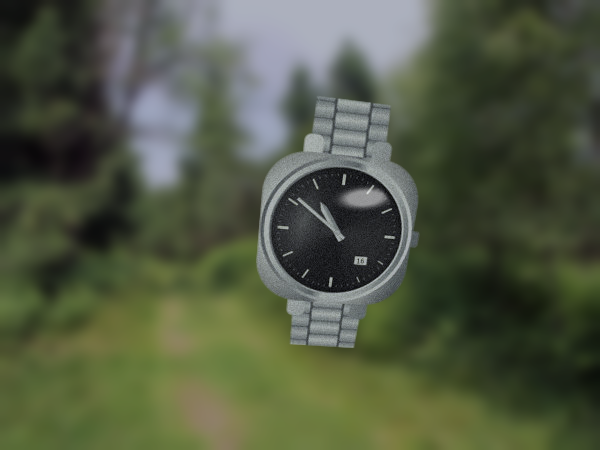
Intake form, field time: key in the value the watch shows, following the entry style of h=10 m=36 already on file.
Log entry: h=10 m=51
